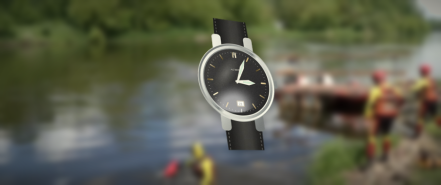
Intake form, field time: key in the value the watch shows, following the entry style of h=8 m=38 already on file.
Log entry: h=3 m=4
